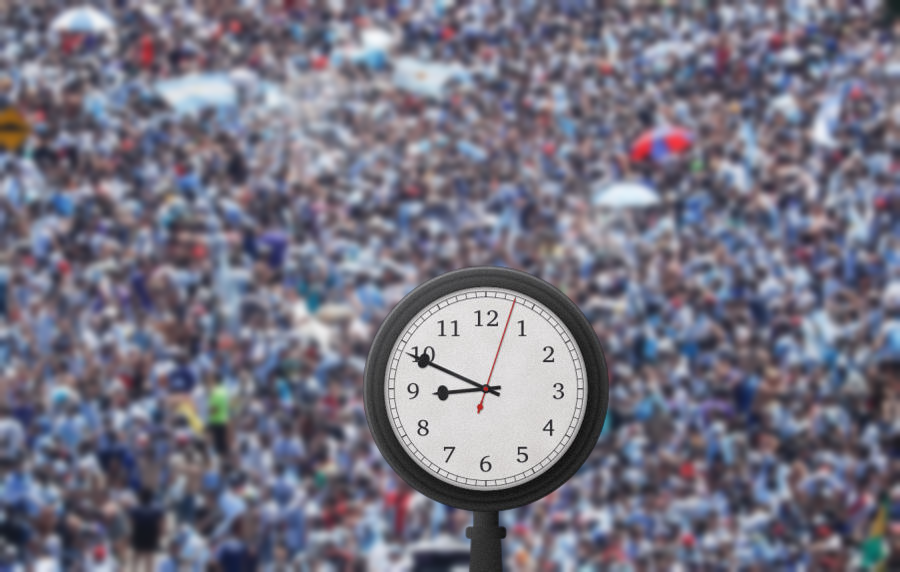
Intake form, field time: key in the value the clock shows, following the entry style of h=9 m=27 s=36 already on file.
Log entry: h=8 m=49 s=3
